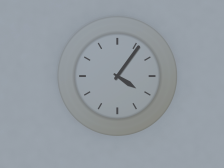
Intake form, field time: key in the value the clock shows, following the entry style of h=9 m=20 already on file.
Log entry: h=4 m=6
